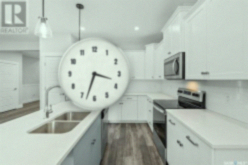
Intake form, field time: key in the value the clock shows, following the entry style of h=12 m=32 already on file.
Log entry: h=3 m=33
